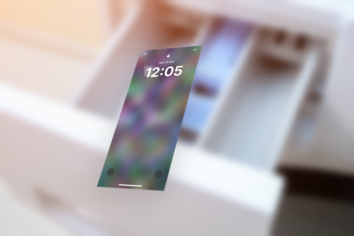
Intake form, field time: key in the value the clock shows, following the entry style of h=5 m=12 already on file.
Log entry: h=12 m=5
